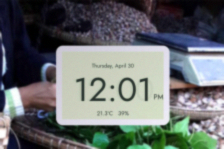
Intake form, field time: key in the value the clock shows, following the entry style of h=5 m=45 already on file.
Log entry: h=12 m=1
